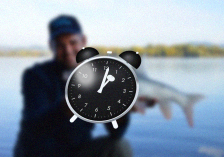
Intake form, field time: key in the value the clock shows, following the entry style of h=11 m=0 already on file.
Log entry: h=1 m=1
